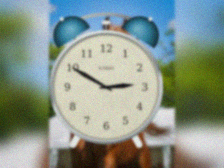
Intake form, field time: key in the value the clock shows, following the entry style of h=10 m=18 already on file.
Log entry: h=2 m=50
